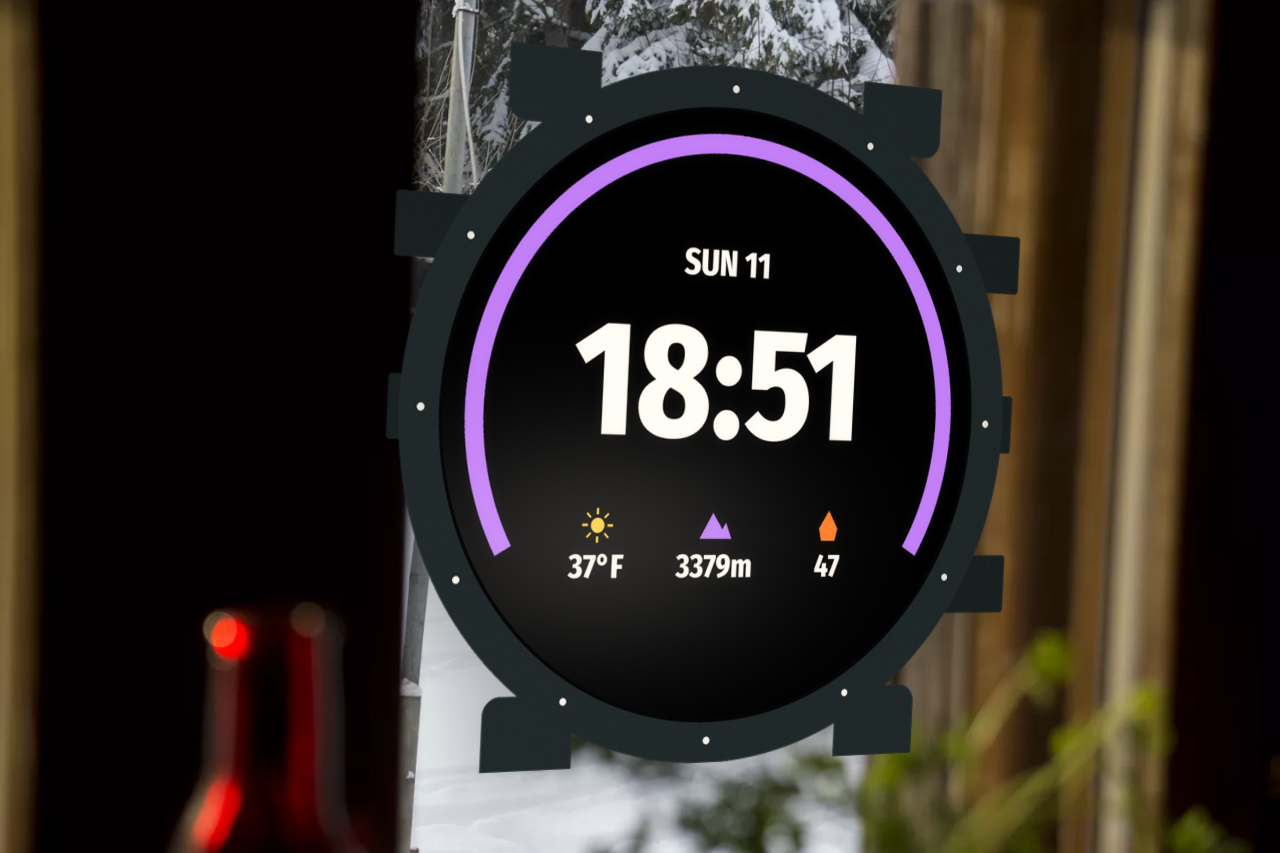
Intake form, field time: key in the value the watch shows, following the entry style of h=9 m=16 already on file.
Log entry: h=18 m=51
